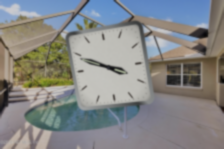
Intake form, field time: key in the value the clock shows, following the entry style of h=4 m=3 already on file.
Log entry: h=3 m=49
